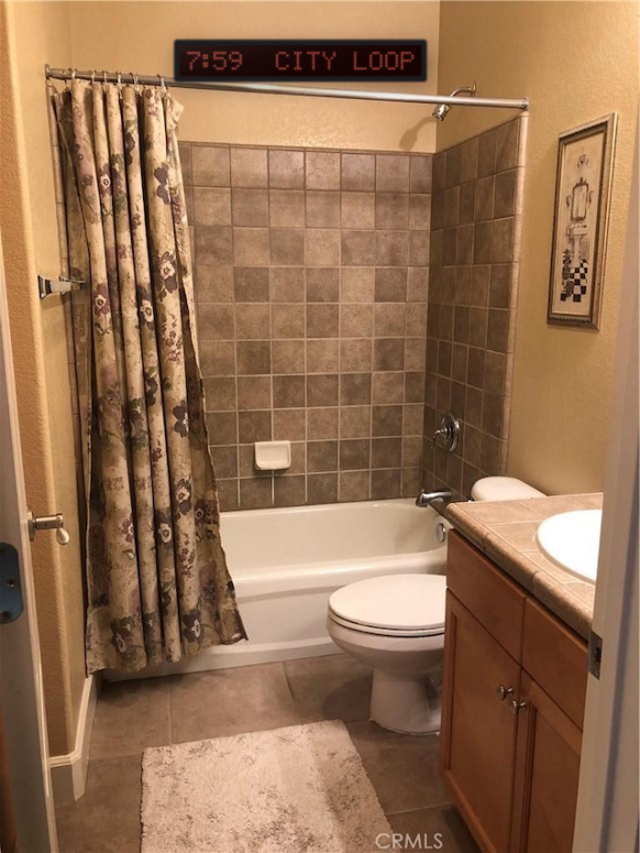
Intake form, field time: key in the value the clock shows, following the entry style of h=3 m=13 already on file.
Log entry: h=7 m=59
